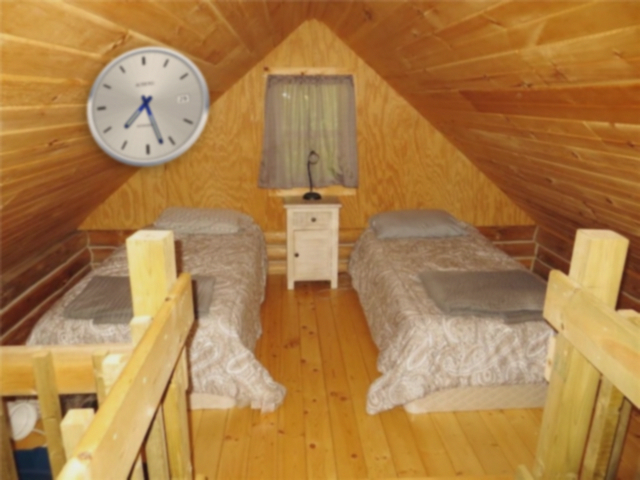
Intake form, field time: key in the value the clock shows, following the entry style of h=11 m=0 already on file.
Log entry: h=7 m=27
